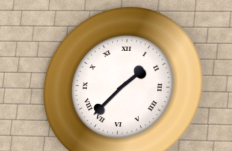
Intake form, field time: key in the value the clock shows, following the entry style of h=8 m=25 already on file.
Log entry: h=1 m=37
